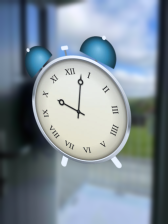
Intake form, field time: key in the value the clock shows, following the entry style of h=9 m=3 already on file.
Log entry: h=10 m=3
